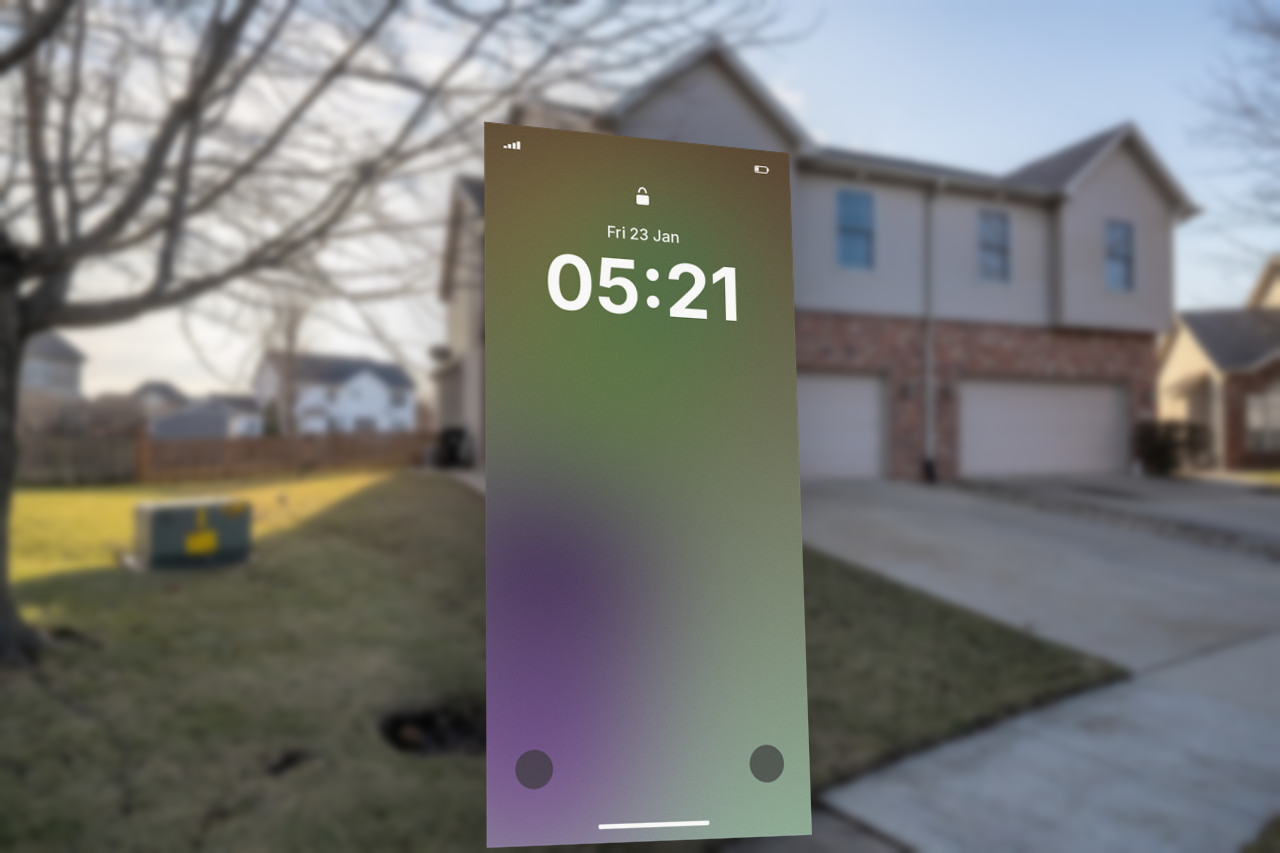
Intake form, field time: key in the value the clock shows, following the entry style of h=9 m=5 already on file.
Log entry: h=5 m=21
